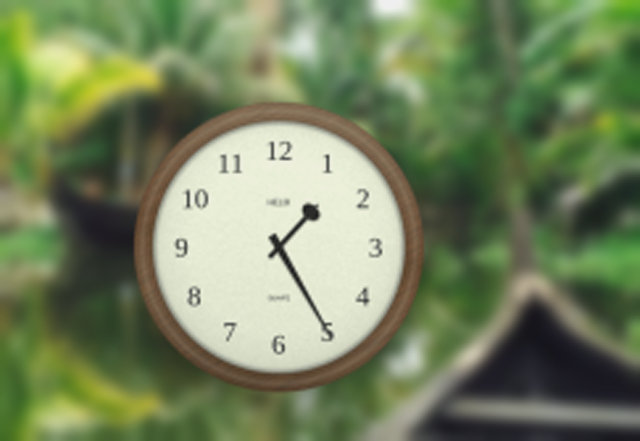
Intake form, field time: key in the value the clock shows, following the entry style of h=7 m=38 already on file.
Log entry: h=1 m=25
